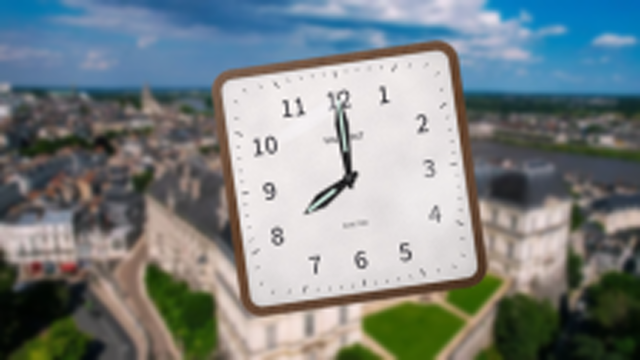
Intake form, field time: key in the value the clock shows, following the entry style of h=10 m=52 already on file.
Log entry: h=8 m=0
